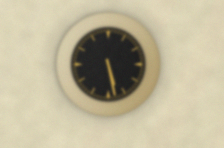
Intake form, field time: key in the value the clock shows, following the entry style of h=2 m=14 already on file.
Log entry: h=5 m=28
